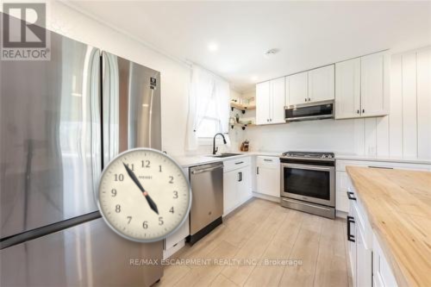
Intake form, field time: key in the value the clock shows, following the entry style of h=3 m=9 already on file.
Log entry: h=4 m=54
